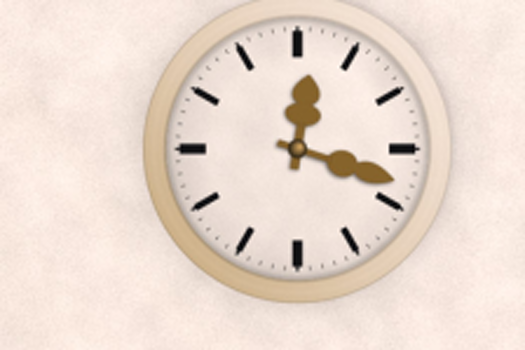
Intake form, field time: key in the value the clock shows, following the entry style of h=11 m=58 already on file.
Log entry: h=12 m=18
